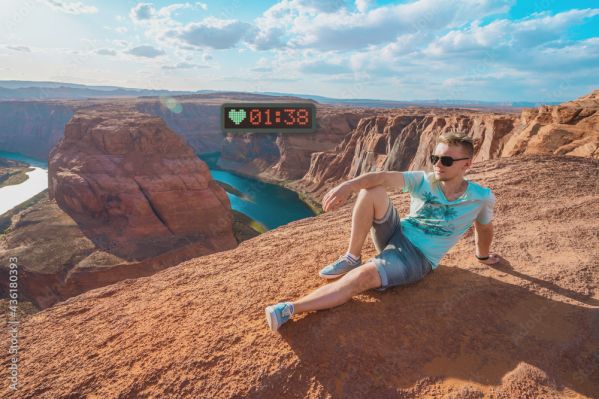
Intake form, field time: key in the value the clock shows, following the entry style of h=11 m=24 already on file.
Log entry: h=1 m=38
